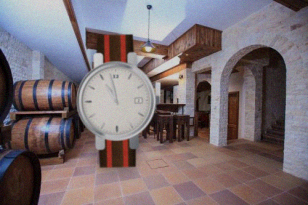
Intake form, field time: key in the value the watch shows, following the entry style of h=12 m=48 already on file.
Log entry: h=10 m=58
